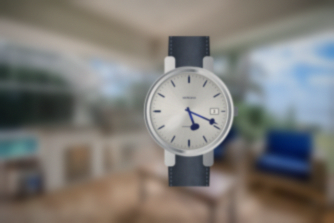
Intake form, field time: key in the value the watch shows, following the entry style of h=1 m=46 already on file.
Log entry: h=5 m=19
